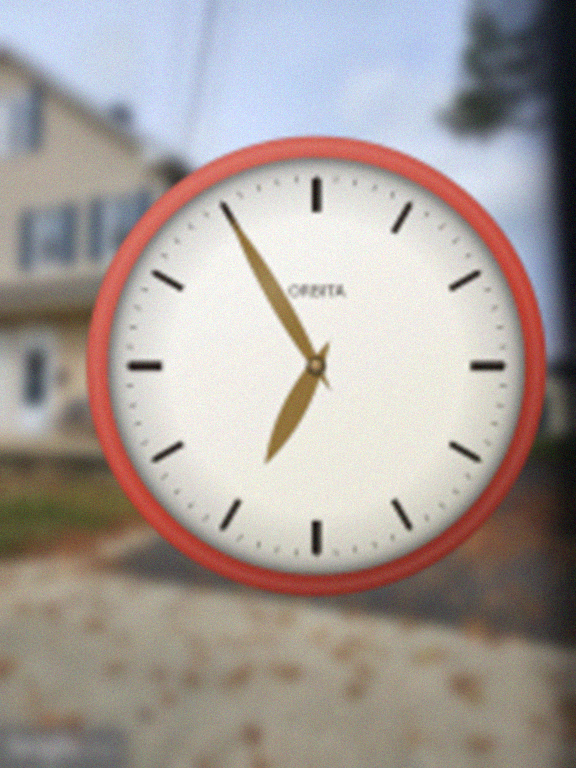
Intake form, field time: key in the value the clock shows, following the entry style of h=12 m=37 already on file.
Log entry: h=6 m=55
